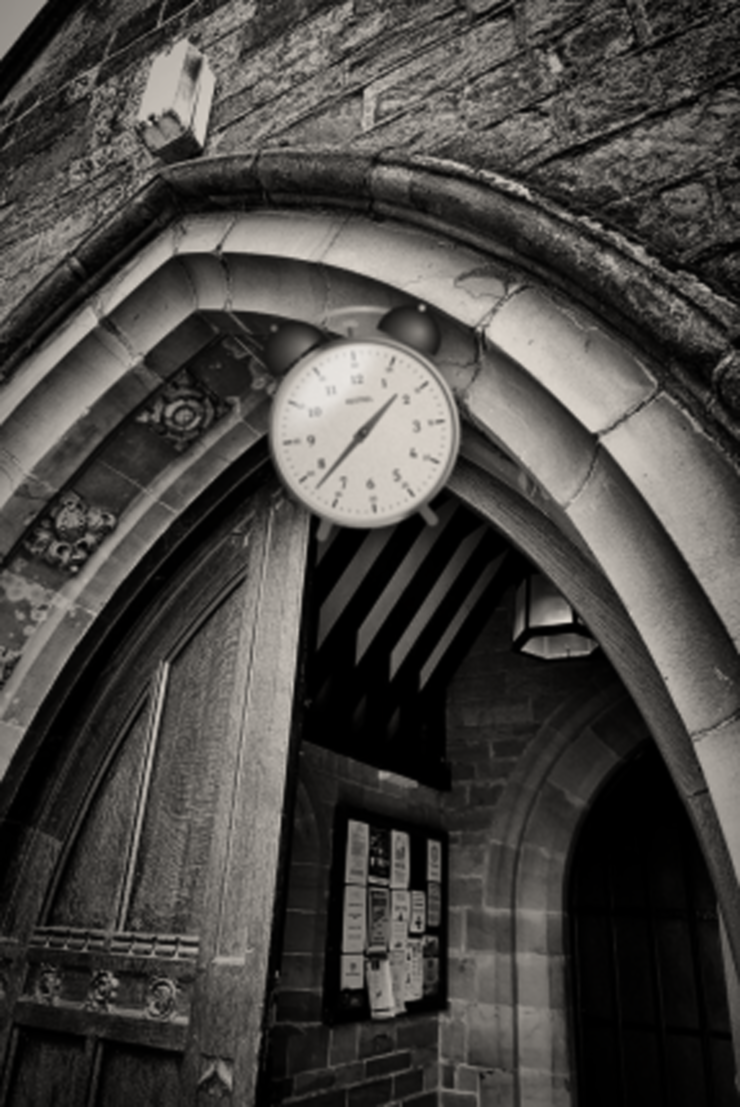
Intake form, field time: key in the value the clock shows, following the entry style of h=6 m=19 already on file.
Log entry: h=1 m=38
